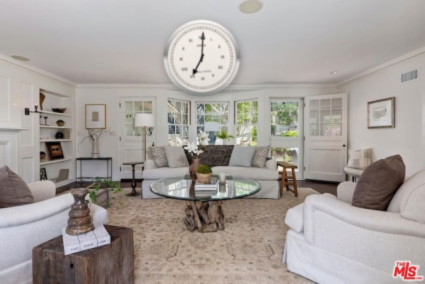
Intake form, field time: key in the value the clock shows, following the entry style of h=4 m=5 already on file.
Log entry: h=7 m=1
